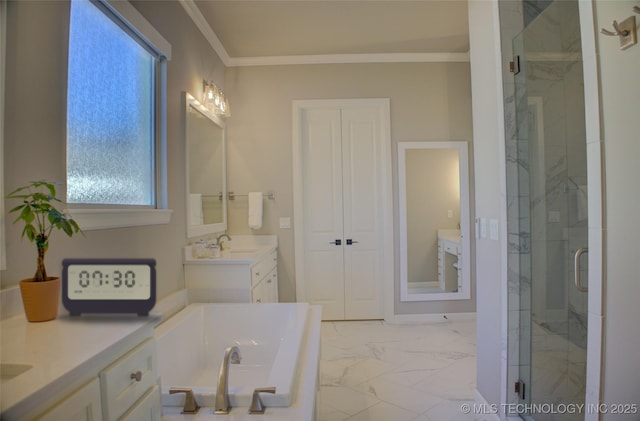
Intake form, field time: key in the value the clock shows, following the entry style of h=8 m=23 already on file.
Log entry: h=7 m=30
